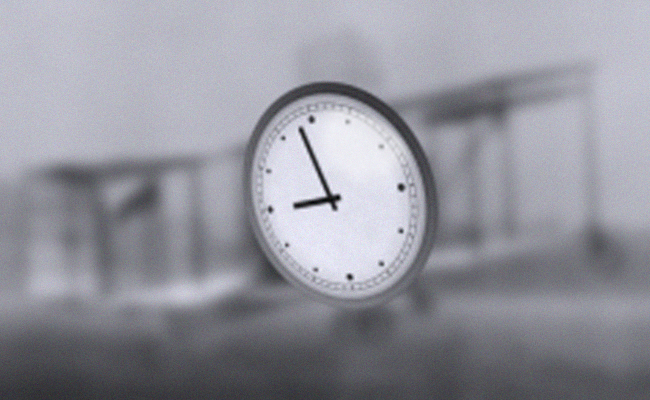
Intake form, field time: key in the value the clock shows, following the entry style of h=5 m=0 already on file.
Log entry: h=8 m=58
